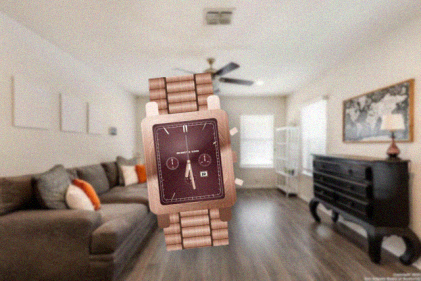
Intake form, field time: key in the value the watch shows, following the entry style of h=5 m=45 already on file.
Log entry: h=6 m=29
